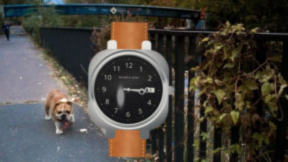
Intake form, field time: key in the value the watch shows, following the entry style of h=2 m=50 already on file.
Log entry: h=3 m=15
